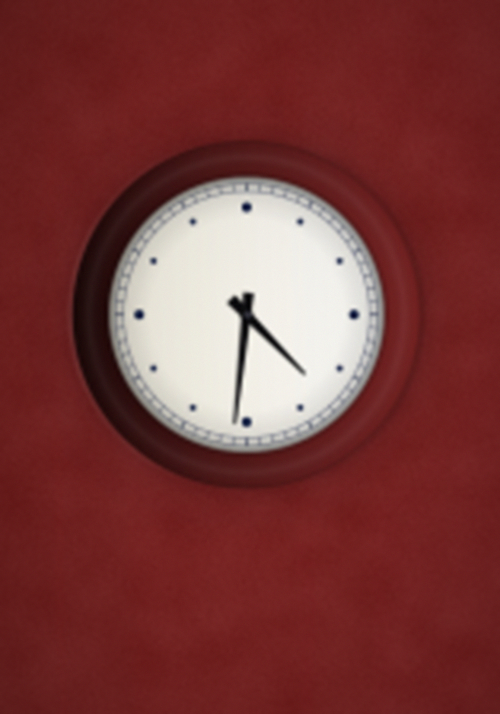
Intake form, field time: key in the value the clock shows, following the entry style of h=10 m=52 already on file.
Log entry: h=4 m=31
